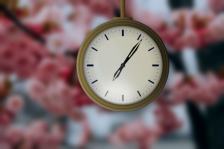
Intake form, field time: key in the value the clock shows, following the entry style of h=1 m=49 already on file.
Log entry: h=7 m=6
